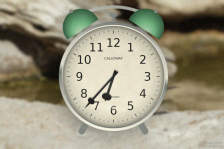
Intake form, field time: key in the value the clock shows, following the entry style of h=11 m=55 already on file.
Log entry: h=6 m=37
